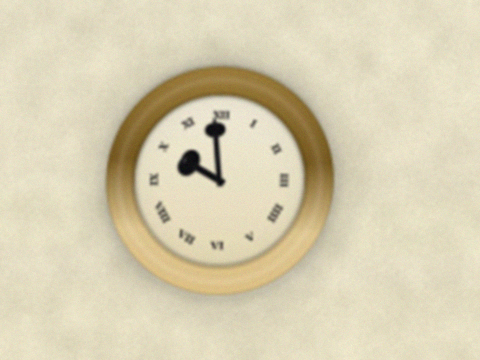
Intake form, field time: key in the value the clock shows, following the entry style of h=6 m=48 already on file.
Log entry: h=9 m=59
